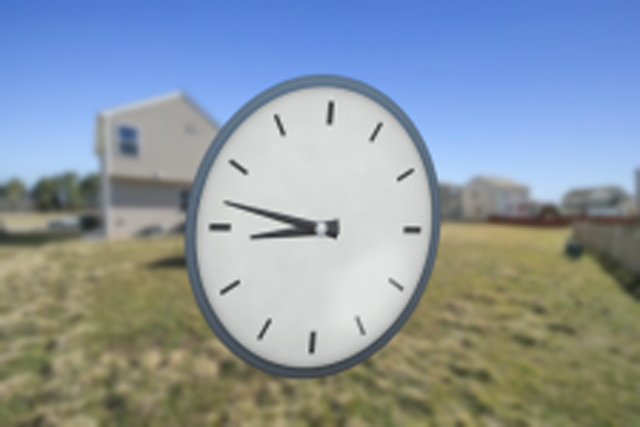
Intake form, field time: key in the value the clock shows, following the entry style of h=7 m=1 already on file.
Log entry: h=8 m=47
